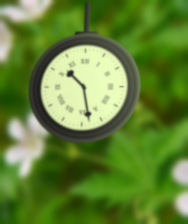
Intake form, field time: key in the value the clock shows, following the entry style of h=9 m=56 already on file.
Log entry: h=10 m=28
